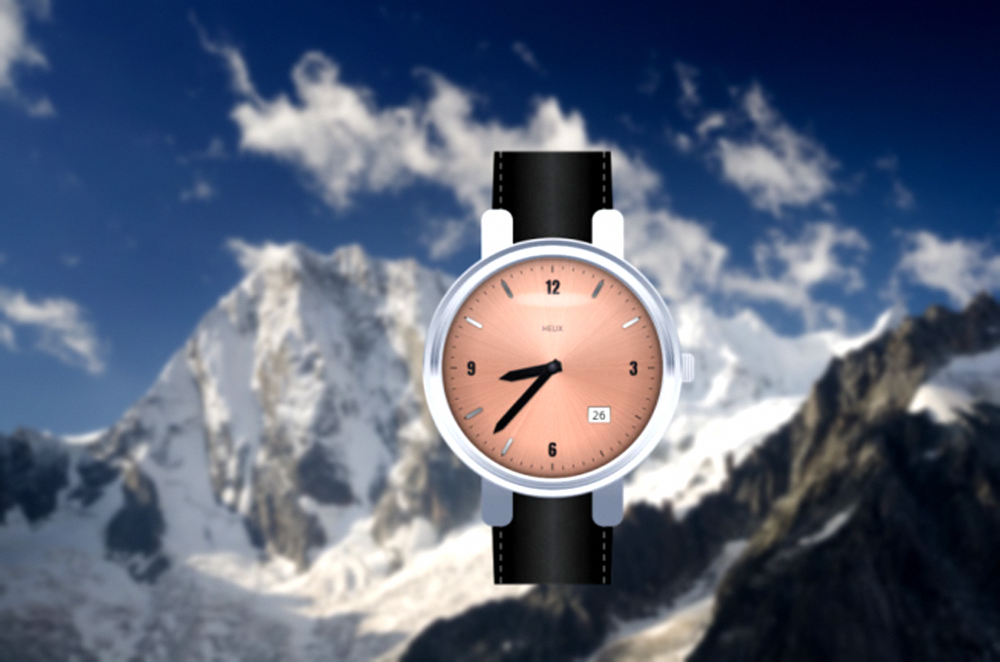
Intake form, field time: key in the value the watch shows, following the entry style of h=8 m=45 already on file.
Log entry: h=8 m=37
